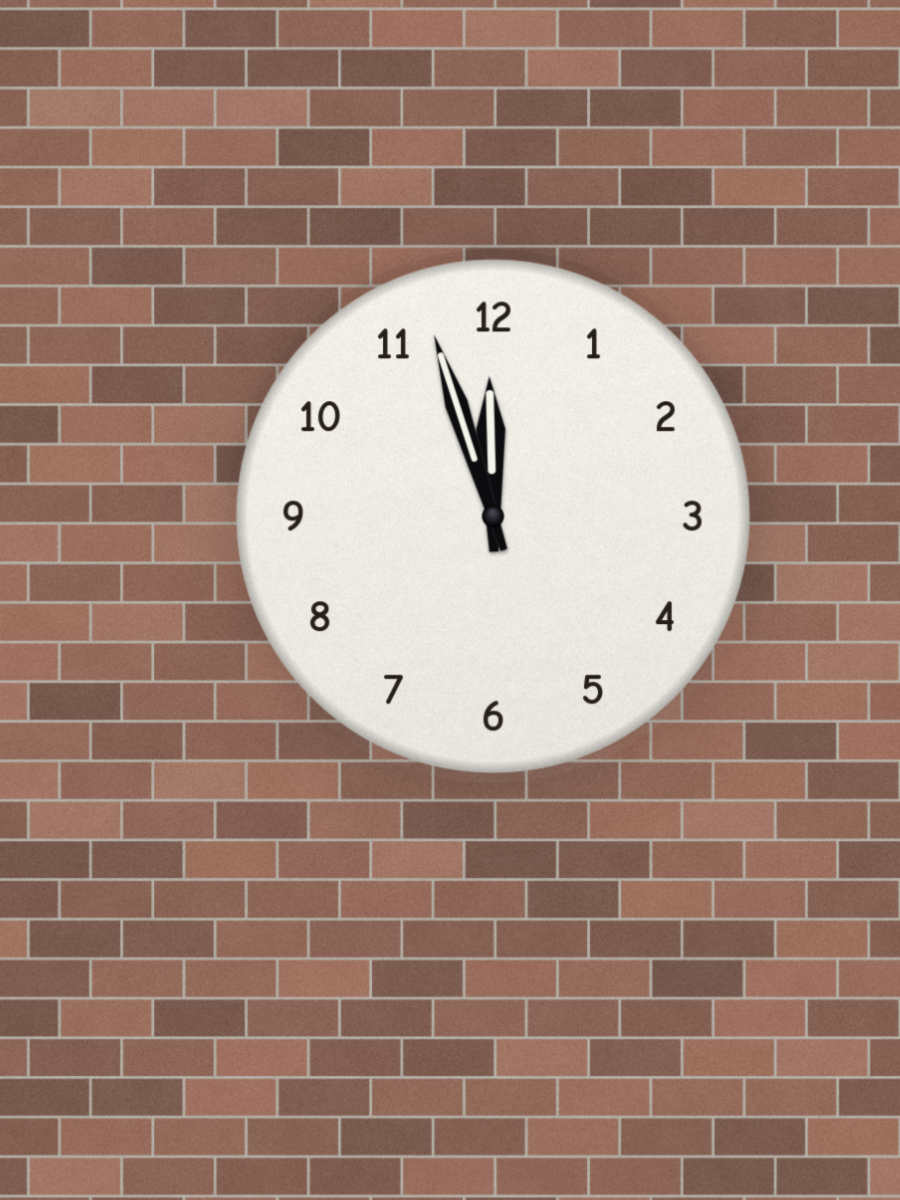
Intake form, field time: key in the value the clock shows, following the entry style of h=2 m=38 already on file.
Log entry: h=11 m=57
